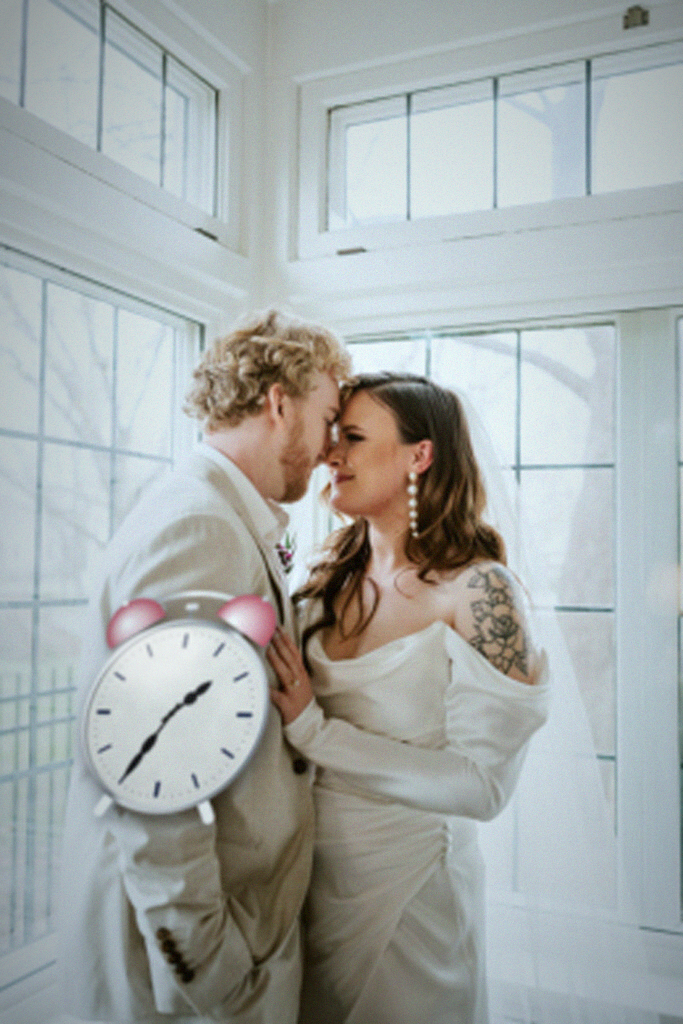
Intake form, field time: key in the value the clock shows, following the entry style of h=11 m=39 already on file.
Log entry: h=1 m=35
